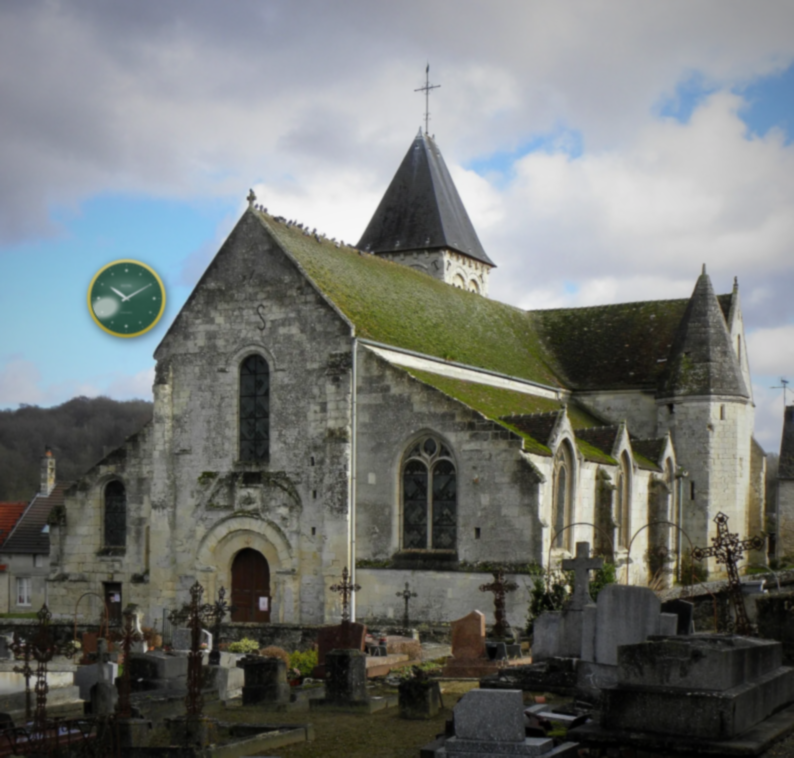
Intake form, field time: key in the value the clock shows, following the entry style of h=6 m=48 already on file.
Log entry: h=10 m=10
